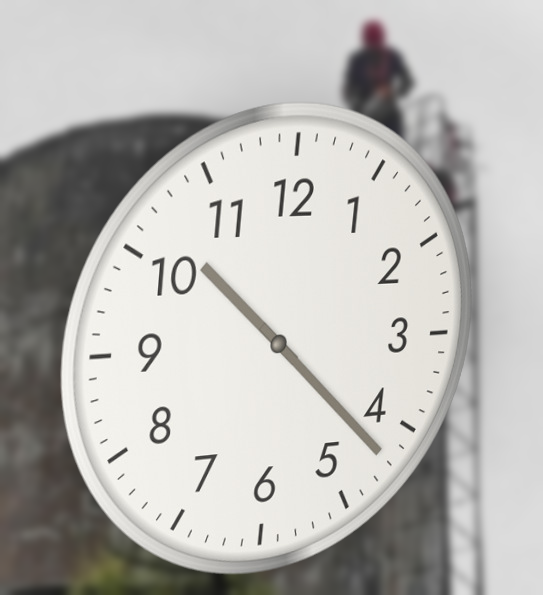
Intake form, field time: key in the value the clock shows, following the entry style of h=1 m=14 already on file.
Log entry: h=10 m=22
